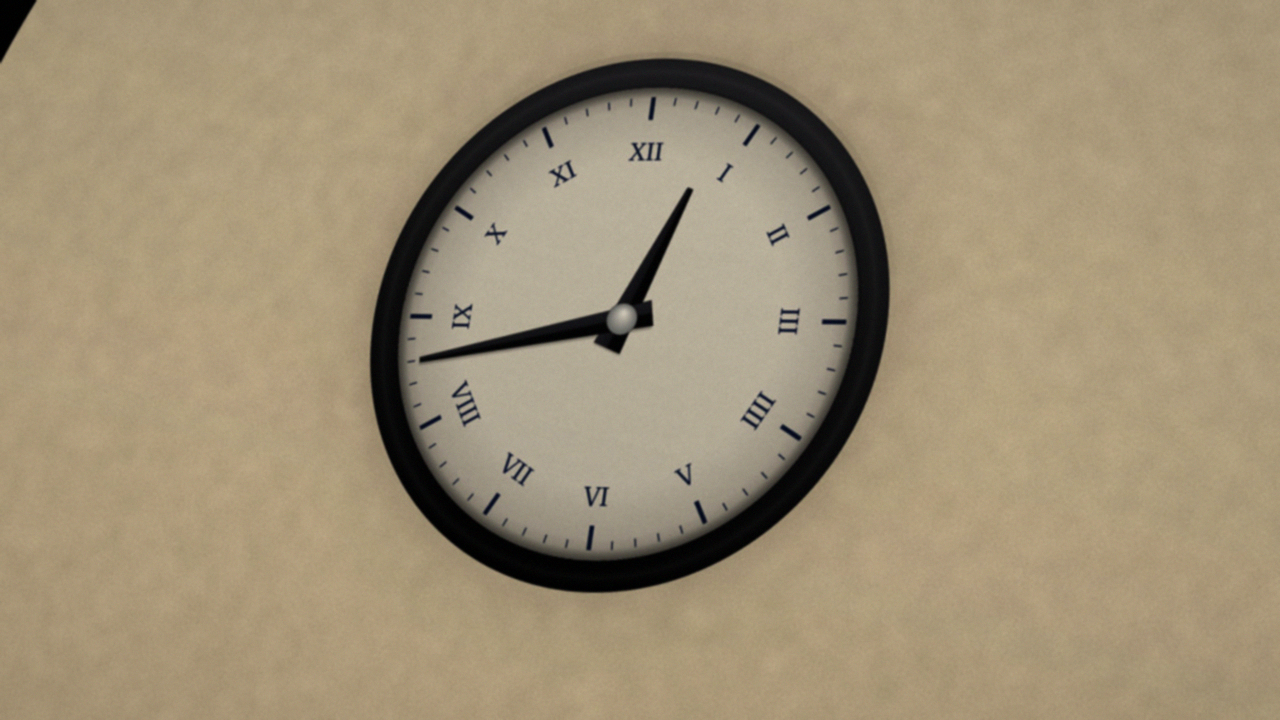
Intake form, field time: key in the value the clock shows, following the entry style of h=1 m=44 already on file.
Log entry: h=12 m=43
